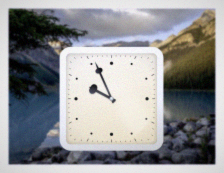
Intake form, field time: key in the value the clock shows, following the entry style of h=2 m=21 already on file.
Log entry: h=9 m=56
